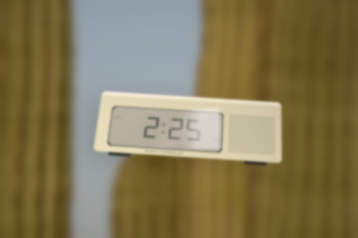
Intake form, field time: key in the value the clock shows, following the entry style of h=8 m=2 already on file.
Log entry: h=2 m=25
